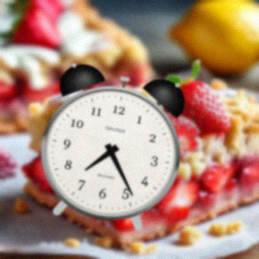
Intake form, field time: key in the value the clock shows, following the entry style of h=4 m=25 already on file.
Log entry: h=7 m=24
